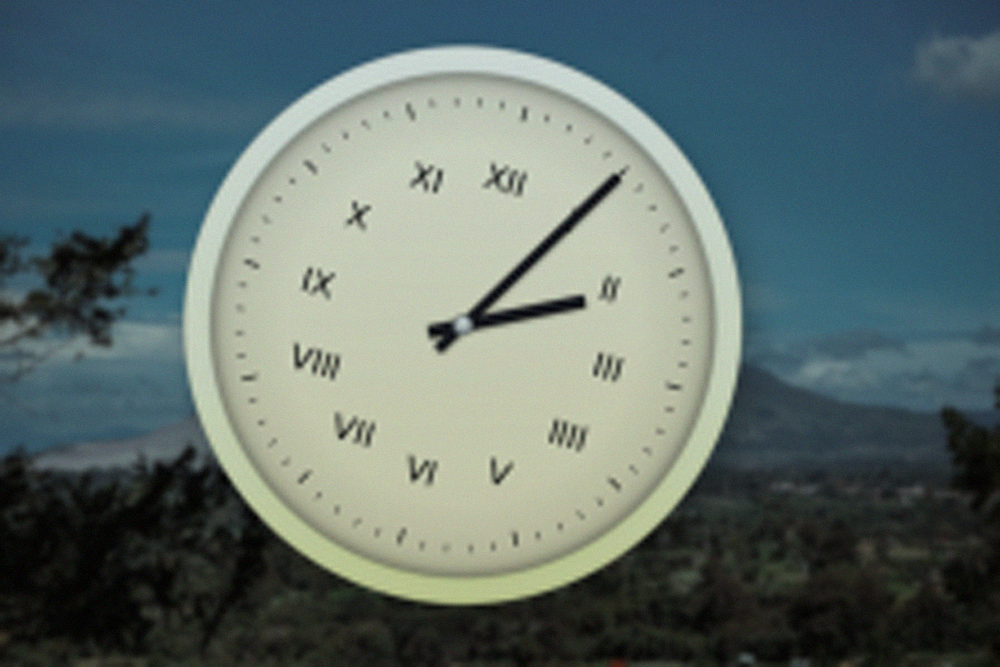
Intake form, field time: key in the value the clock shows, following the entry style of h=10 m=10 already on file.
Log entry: h=2 m=5
